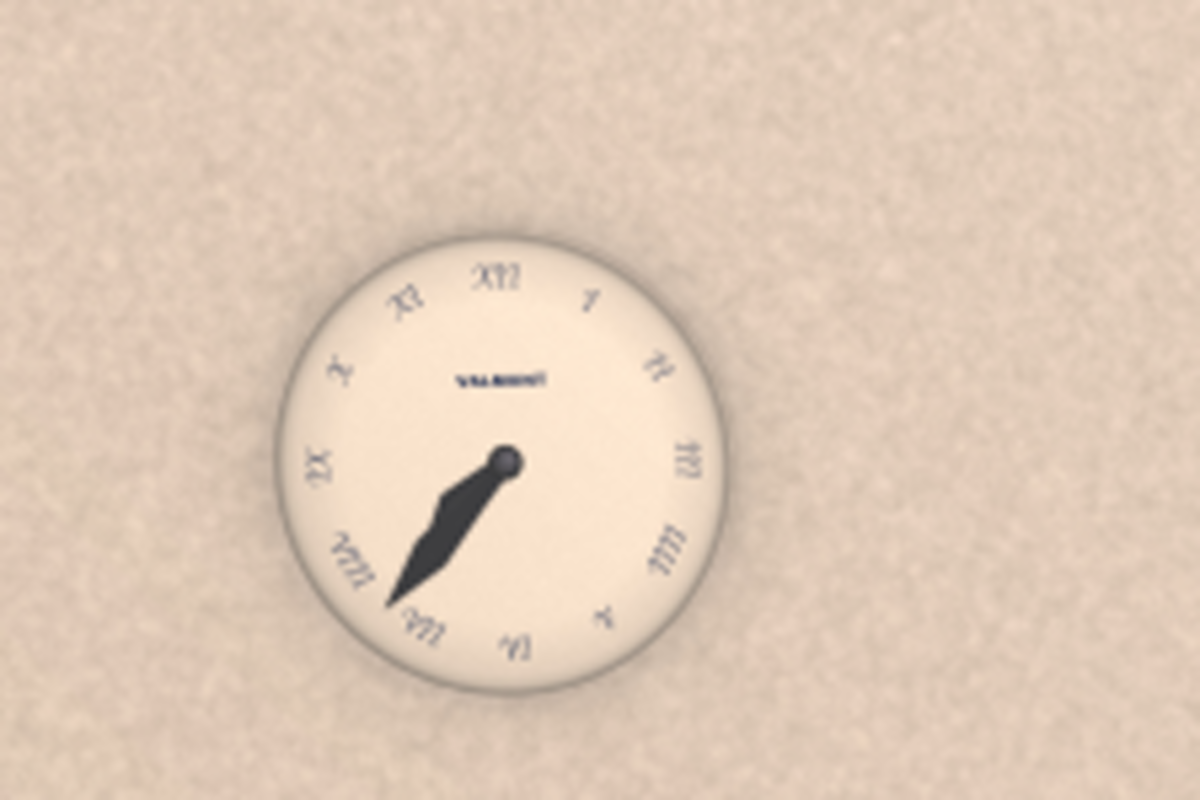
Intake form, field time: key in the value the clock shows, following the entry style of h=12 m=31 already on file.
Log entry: h=7 m=37
